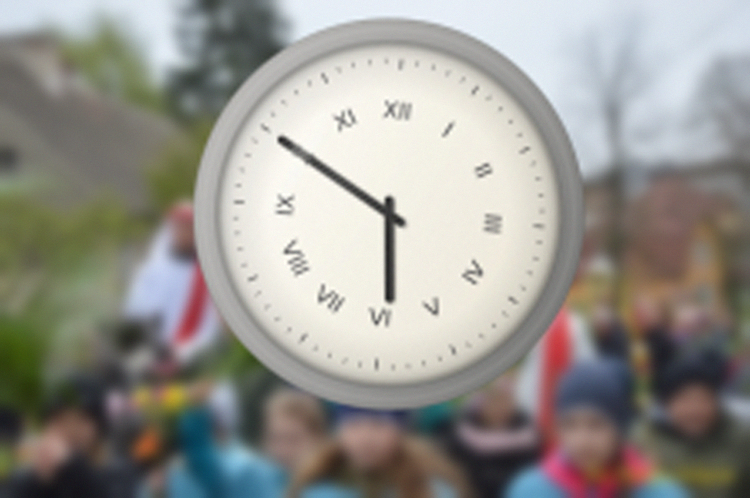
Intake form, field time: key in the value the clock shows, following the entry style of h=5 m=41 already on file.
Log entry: h=5 m=50
